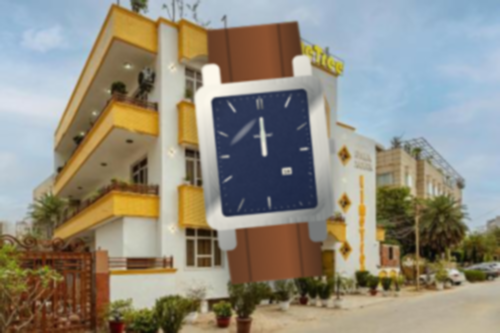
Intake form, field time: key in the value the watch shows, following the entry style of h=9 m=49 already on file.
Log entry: h=12 m=0
